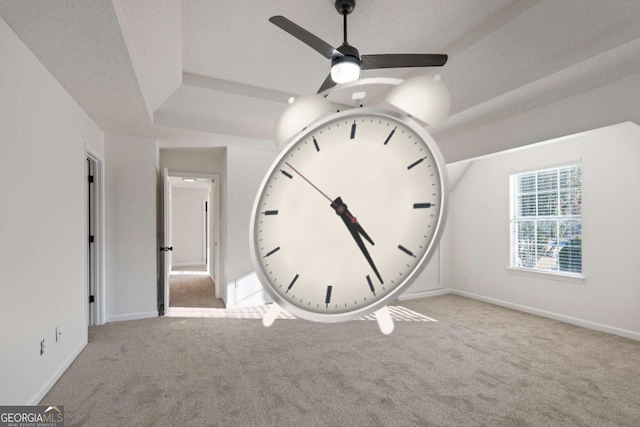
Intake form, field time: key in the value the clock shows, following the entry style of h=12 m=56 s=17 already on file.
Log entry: h=4 m=23 s=51
